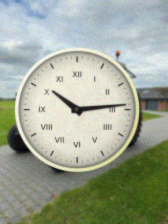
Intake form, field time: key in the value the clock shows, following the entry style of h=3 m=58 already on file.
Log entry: h=10 m=14
